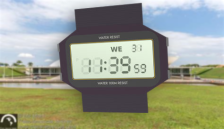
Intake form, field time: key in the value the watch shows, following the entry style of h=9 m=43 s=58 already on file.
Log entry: h=11 m=39 s=59
